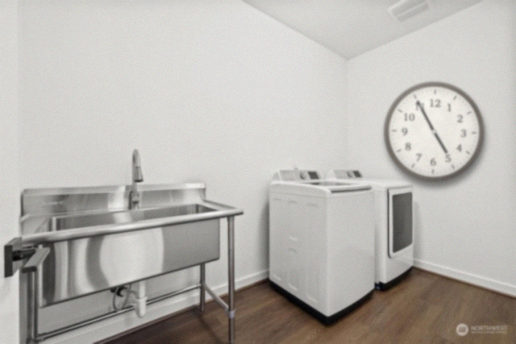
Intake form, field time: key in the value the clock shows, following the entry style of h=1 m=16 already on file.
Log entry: h=4 m=55
